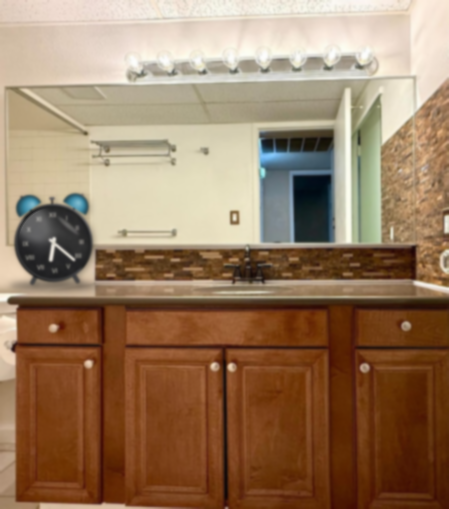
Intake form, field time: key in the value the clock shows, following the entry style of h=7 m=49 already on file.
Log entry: h=6 m=22
